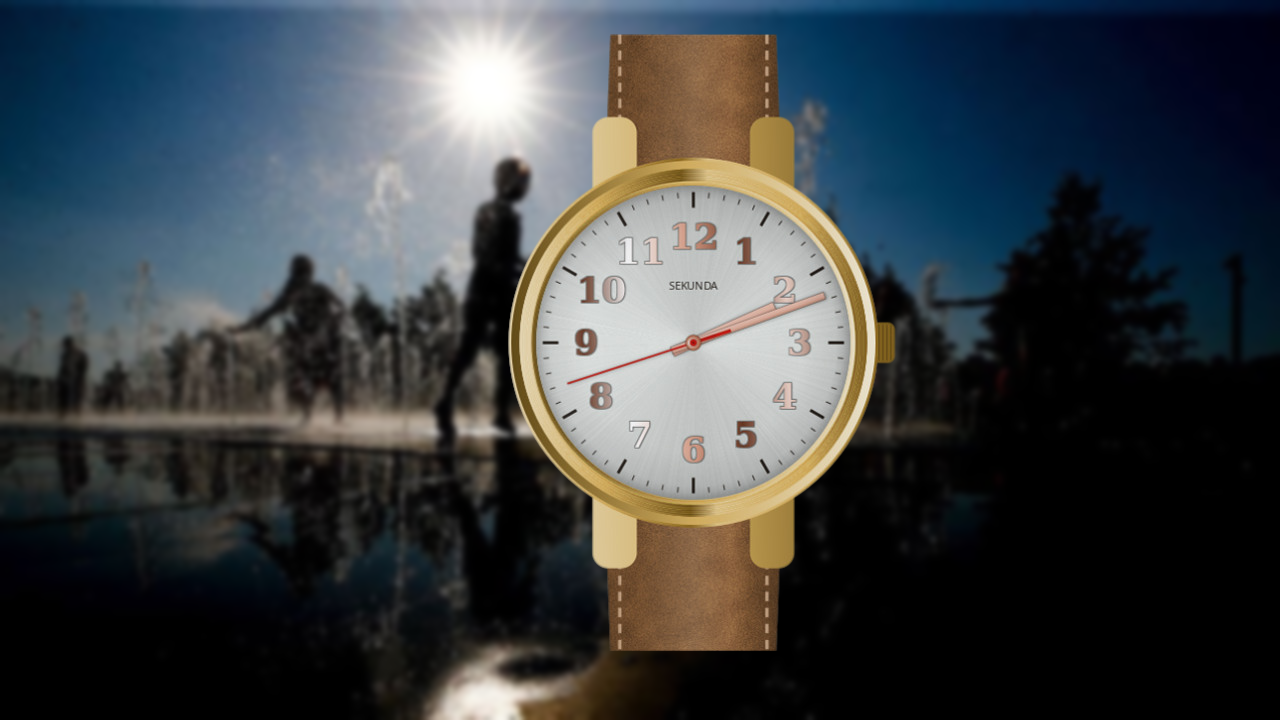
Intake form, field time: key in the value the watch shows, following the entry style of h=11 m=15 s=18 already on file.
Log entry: h=2 m=11 s=42
